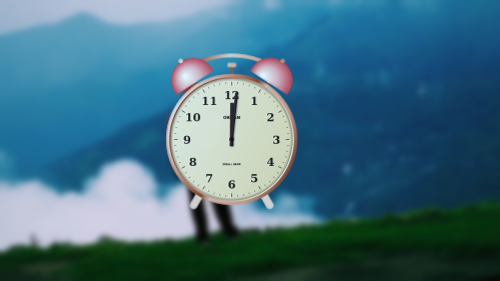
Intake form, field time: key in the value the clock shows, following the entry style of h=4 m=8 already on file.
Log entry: h=12 m=1
